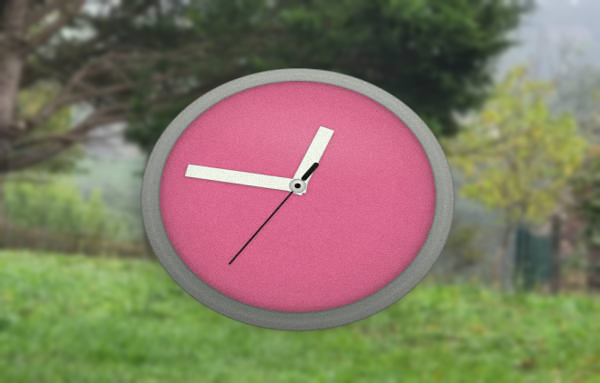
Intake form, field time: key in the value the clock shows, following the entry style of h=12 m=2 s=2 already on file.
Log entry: h=12 m=46 s=36
